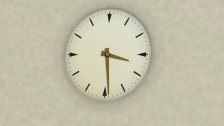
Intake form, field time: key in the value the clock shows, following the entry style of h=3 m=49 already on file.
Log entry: h=3 m=29
